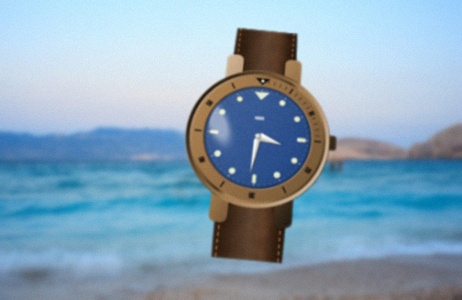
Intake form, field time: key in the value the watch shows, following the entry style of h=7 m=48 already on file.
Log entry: h=3 m=31
